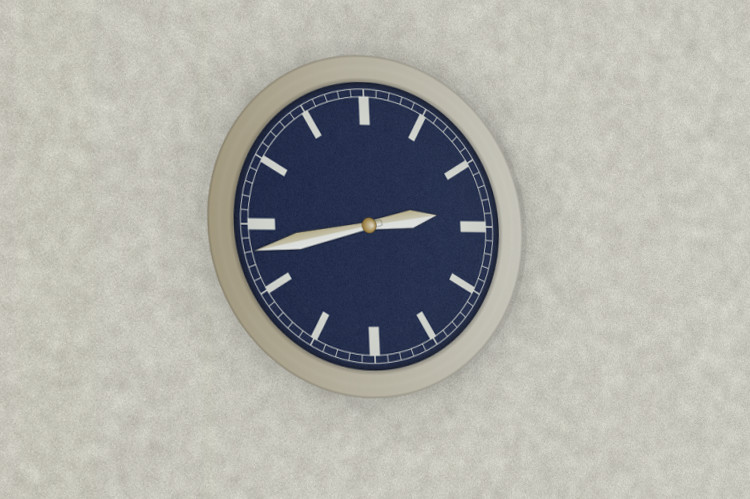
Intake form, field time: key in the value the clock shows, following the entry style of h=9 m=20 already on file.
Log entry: h=2 m=43
